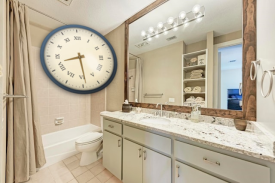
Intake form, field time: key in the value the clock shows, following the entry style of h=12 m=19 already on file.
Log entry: h=8 m=29
